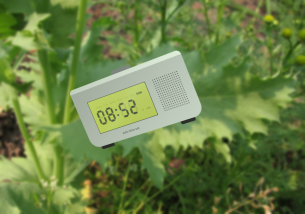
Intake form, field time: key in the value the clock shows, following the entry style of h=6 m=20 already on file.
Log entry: h=8 m=52
